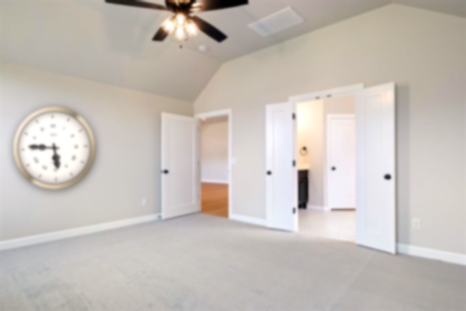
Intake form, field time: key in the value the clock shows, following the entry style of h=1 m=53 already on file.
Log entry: h=5 m=46
